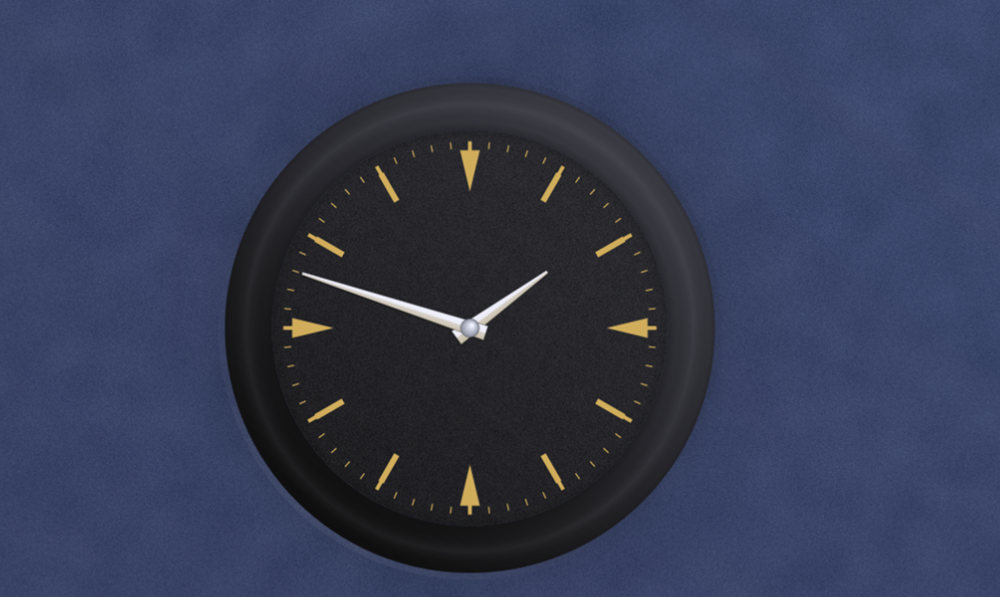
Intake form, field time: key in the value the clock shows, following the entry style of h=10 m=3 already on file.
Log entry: h=1 m=48
